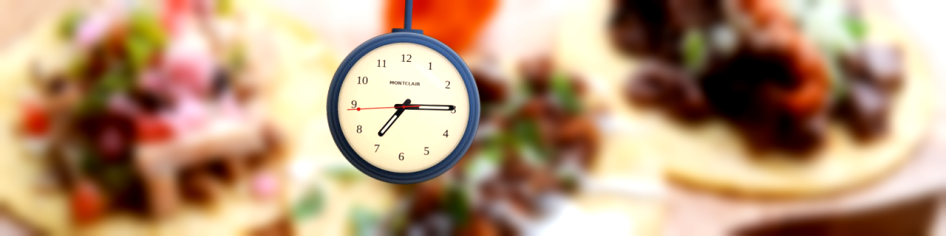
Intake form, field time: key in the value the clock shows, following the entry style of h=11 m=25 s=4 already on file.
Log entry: h=7 m=14 s=44
